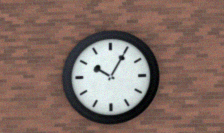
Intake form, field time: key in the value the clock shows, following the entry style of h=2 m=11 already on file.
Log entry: h=10 m=5
